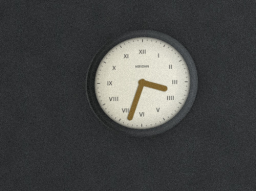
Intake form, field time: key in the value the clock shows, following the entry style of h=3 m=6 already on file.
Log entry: h=3 m=33
